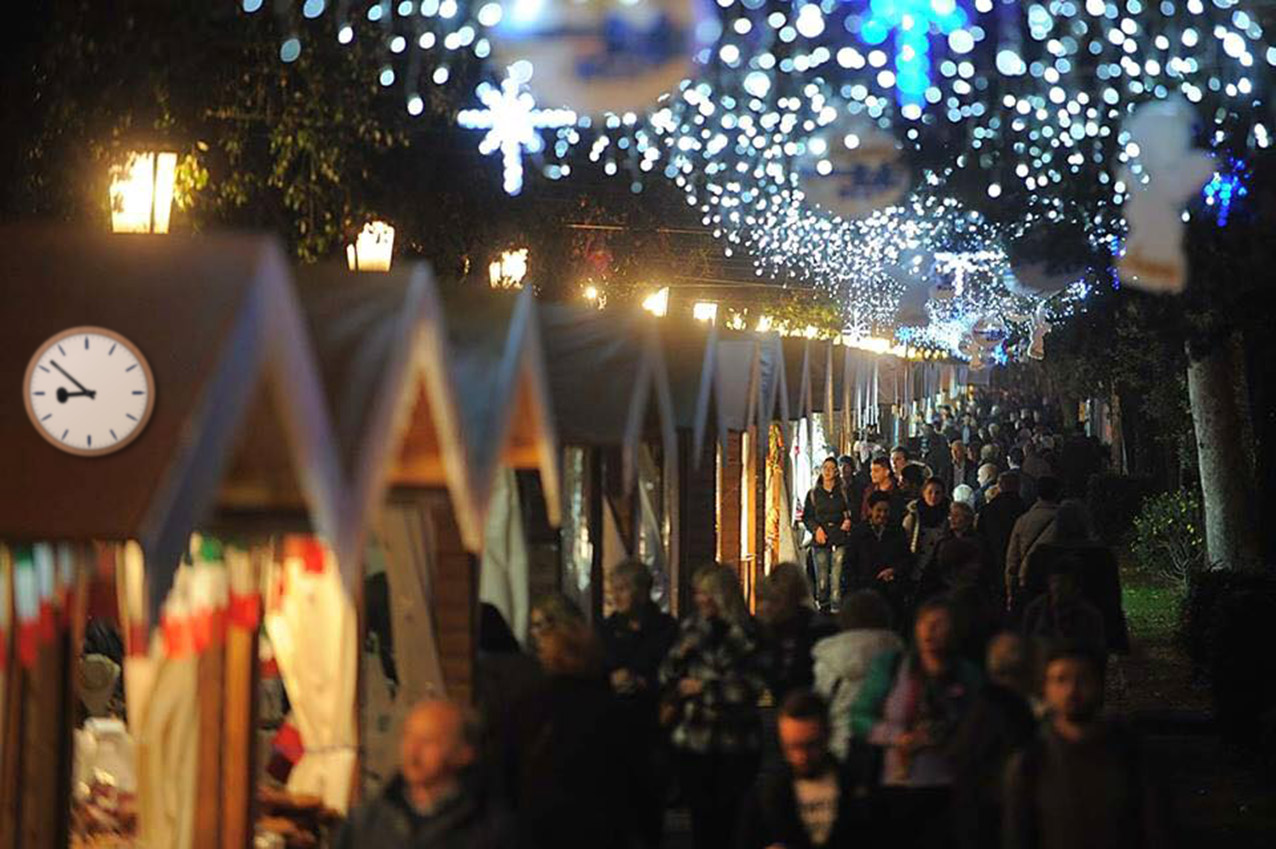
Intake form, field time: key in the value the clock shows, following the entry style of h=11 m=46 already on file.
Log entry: h=8 m=52
